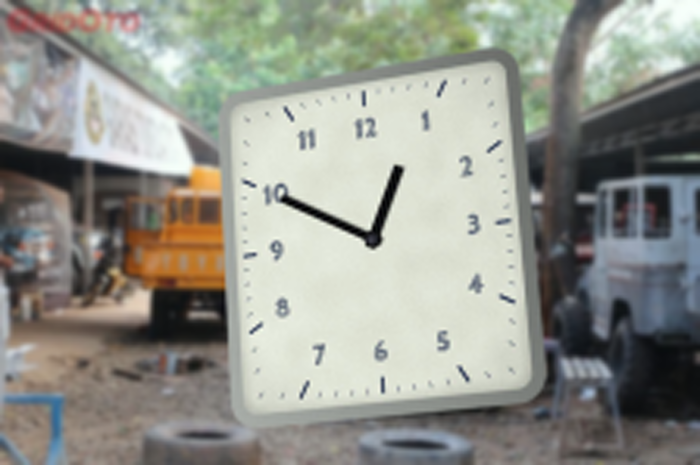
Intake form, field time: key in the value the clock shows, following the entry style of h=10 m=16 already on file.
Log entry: h=12 m=50
